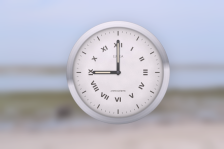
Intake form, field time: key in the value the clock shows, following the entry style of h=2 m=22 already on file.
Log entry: h=9 m=0
